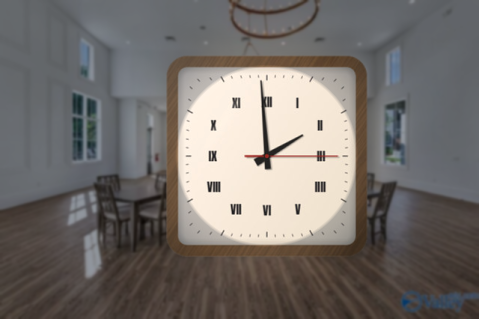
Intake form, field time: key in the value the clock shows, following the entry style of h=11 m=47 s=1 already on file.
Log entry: h=1 m=59 s=15
